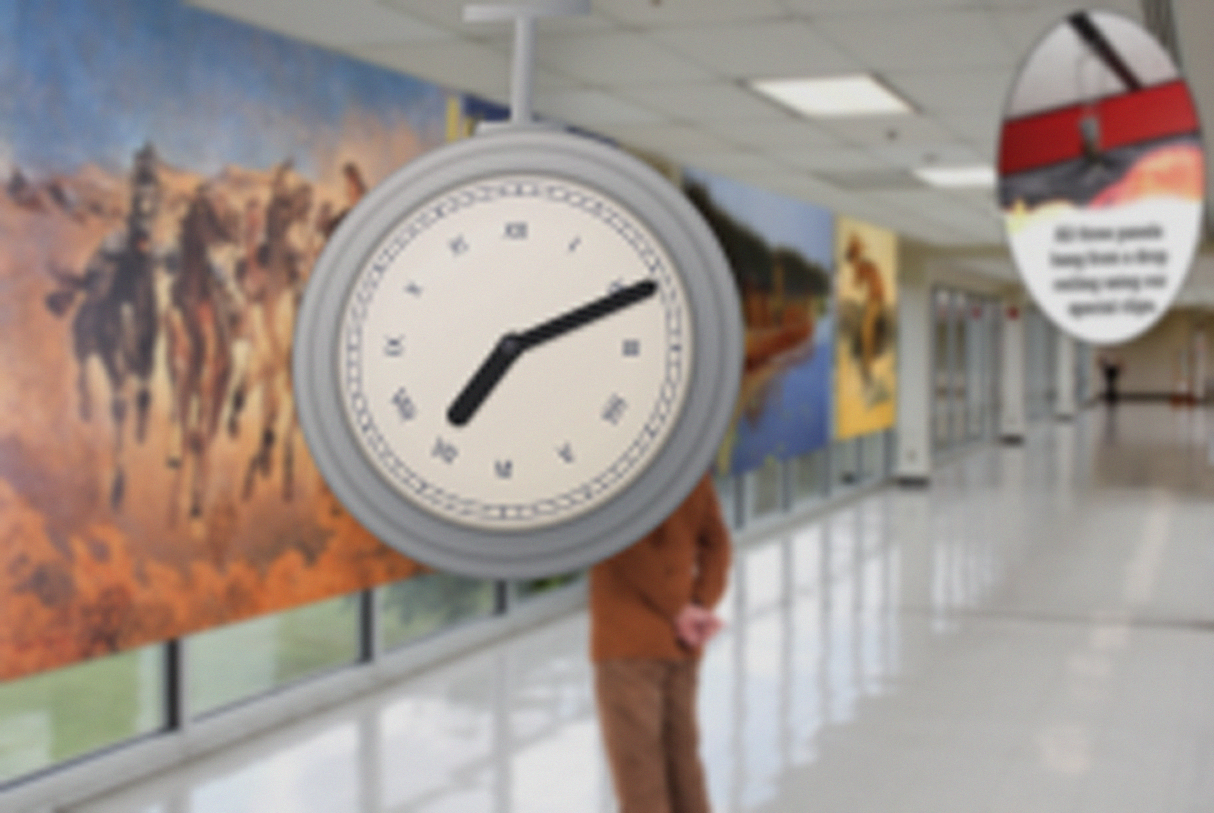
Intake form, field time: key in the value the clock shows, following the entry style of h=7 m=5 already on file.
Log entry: h=7 m=11
